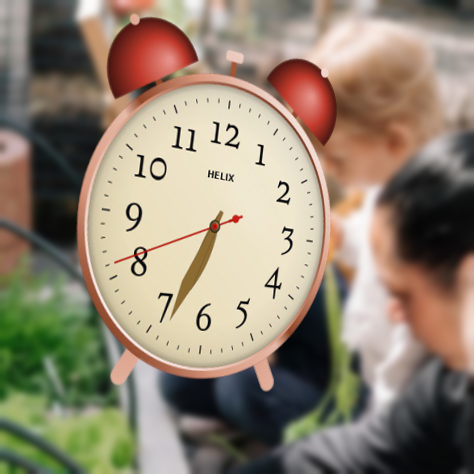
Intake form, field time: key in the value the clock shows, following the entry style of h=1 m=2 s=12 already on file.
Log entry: h=6 m=33 s=41
